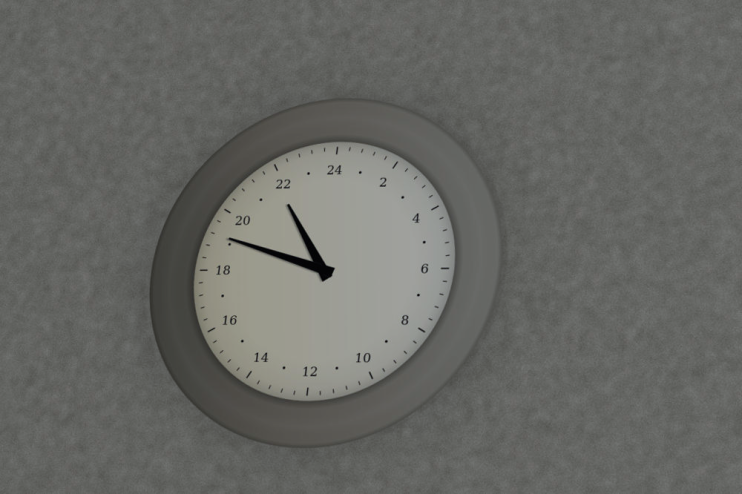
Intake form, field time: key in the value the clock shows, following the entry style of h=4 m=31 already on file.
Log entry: h=21 m=48
